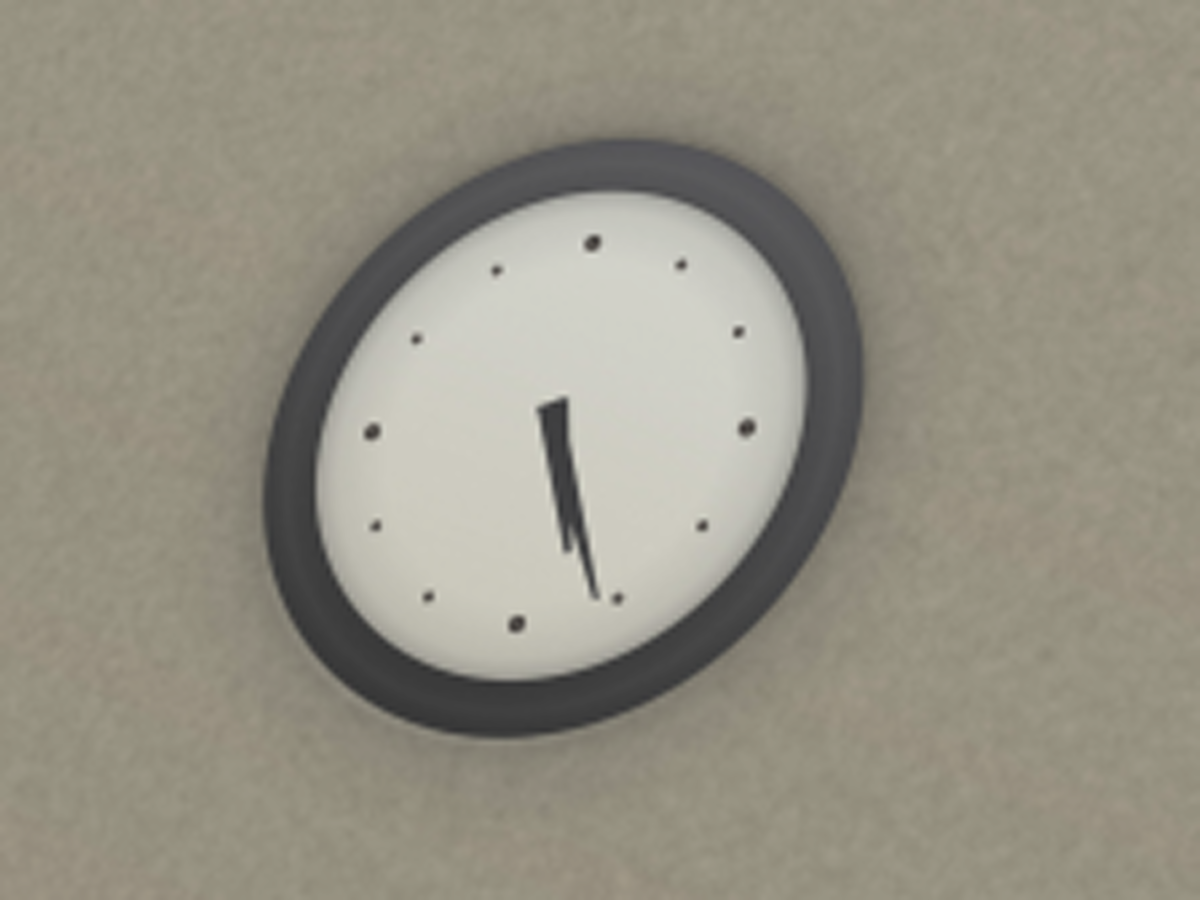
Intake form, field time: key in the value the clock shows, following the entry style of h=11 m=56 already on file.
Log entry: h=5 m=26
